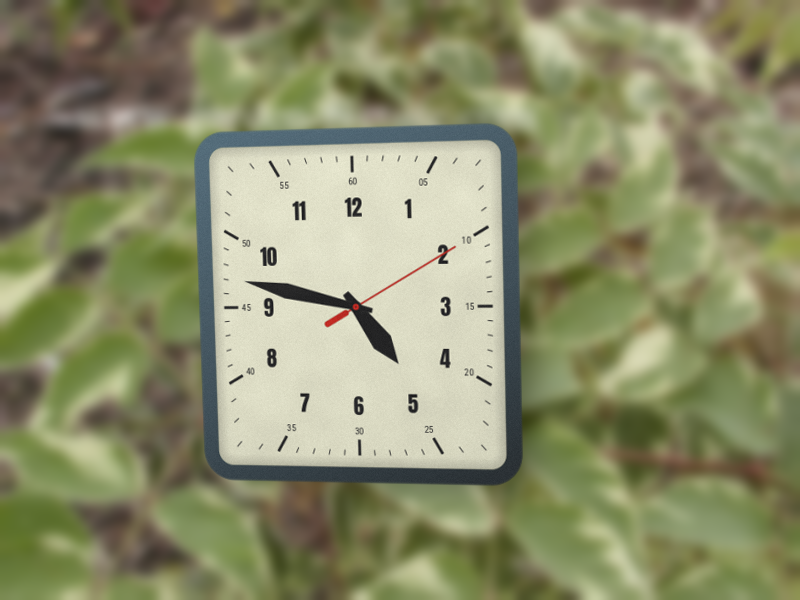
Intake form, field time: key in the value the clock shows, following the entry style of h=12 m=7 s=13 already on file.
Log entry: h=4 m=47 s=10
